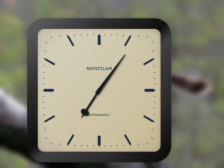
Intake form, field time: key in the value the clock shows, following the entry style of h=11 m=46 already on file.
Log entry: h=7 m=6
